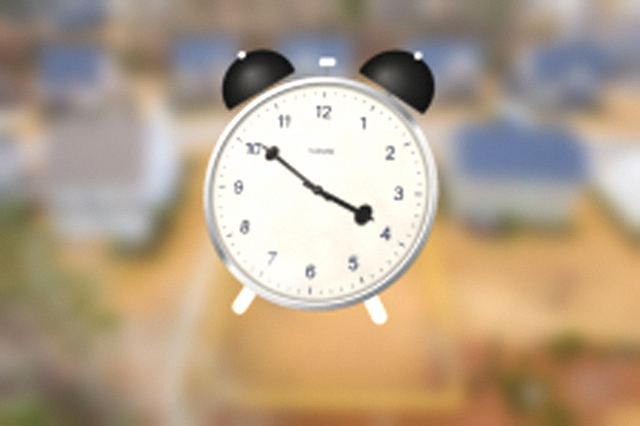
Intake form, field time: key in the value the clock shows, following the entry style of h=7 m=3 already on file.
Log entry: h=3 m=51
